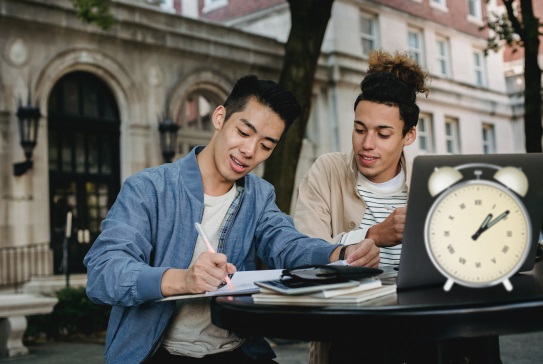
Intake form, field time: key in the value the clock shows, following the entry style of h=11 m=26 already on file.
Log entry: h=1 m=9
